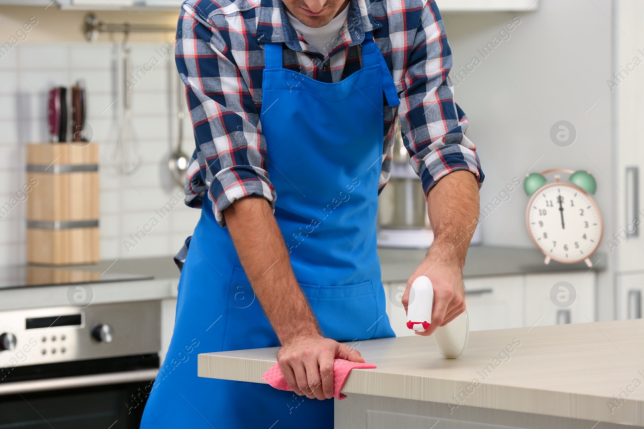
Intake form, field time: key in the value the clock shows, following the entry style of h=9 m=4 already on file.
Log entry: h=12 m=0
